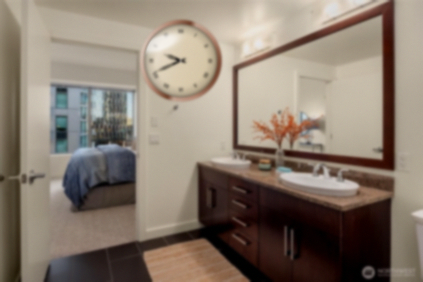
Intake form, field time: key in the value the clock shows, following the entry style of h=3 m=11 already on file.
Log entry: h=9 m=41
